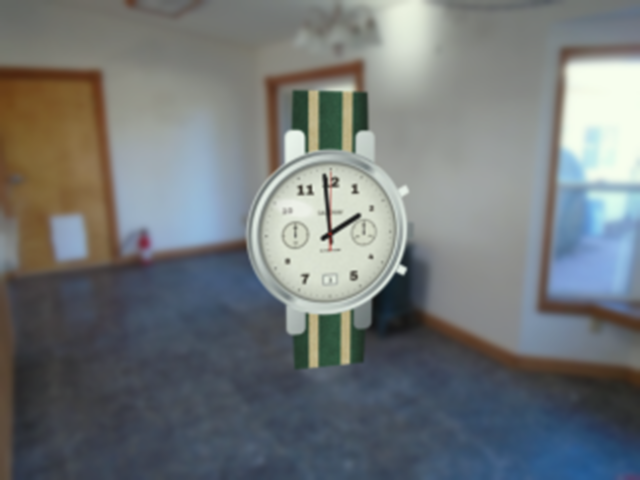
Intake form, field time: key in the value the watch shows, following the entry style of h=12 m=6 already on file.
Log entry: h=1 m=59
